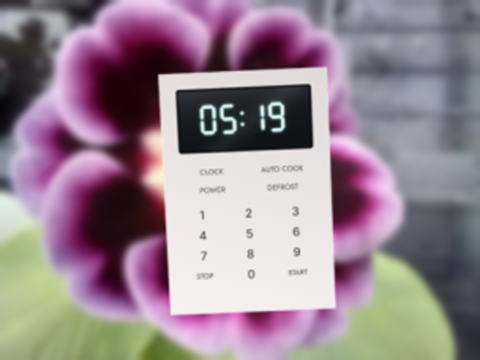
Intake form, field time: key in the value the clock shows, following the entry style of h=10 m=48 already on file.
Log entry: h=5 m=19
